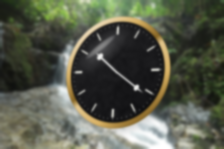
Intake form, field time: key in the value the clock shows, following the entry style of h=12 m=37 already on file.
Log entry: h=10 m=21
